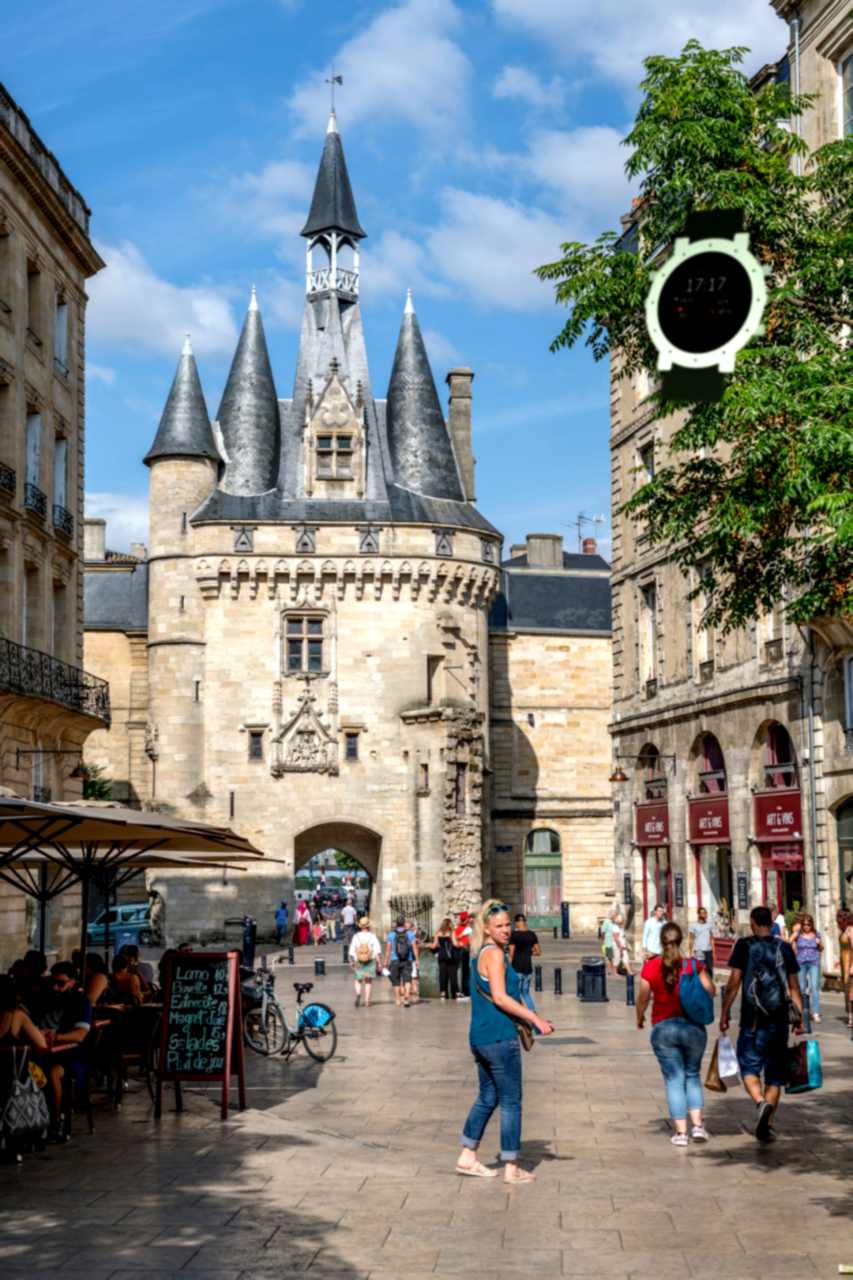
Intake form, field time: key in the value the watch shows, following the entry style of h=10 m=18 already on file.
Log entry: h=17 m=17
